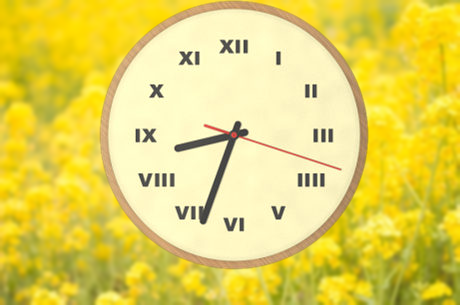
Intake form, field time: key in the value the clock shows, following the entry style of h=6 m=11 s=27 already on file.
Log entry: h=8 m=33 s=18
